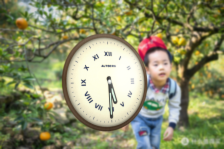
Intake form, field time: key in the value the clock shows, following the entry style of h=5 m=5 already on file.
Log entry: h=5 m=30
